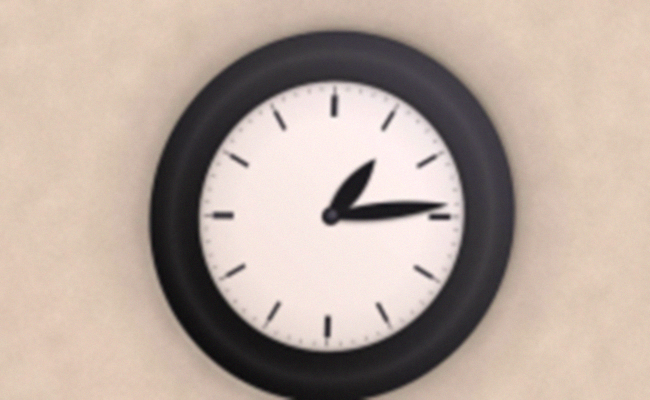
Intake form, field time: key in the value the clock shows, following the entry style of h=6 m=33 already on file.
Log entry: h=1 m=14
